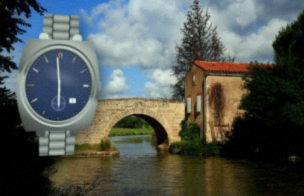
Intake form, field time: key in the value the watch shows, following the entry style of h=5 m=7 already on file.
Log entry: h=5 m=59
